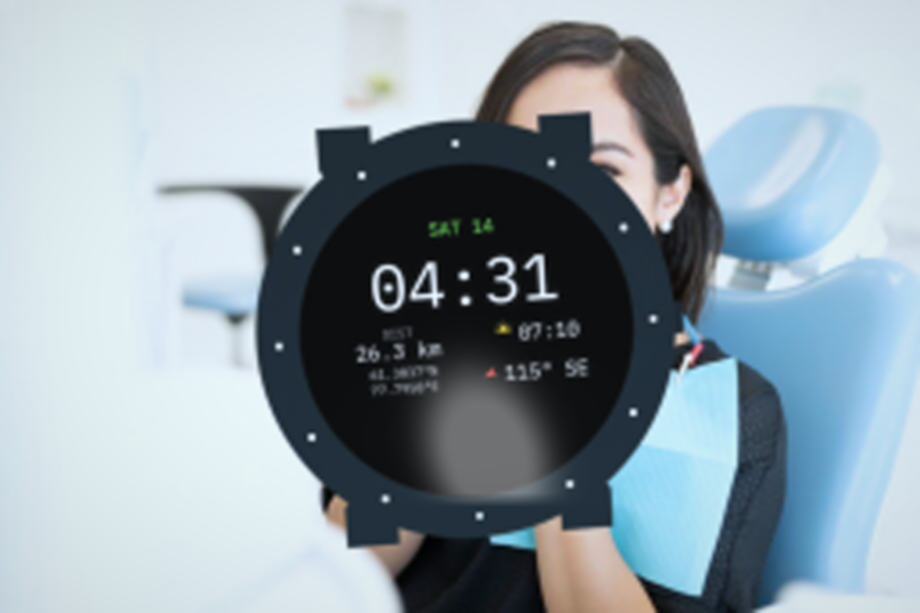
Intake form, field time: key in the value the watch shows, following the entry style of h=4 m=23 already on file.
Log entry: h=4 m=31
